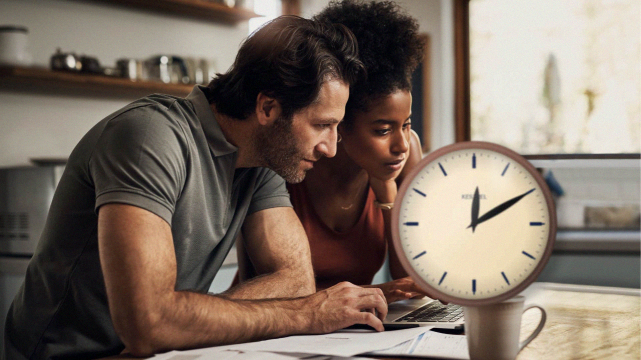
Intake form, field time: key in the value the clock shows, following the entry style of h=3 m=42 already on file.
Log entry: h=12 m=10
